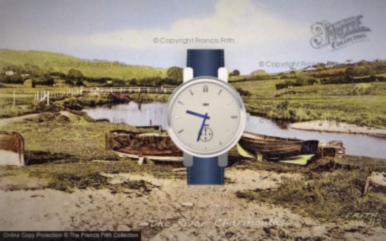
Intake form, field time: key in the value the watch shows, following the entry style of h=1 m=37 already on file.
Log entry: h=9 m=33
